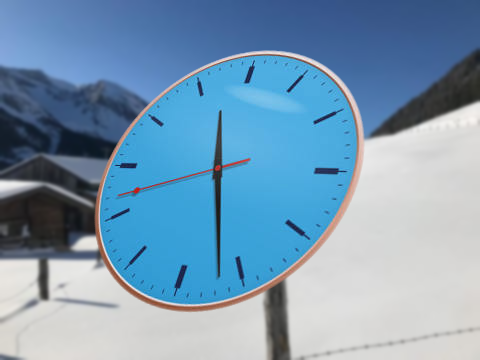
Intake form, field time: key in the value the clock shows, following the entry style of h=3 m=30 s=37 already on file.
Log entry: h=11 m=26 s=42
